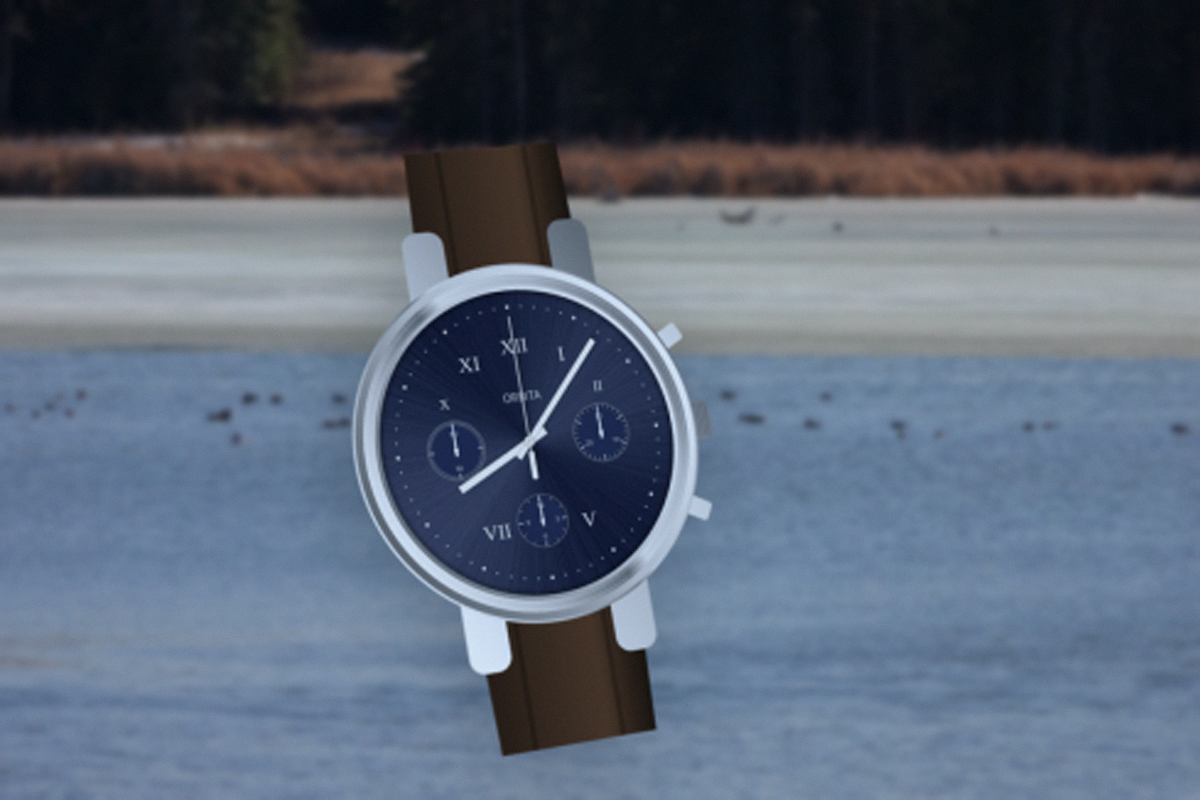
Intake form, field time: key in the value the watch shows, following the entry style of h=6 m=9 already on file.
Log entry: h=8 m=7
